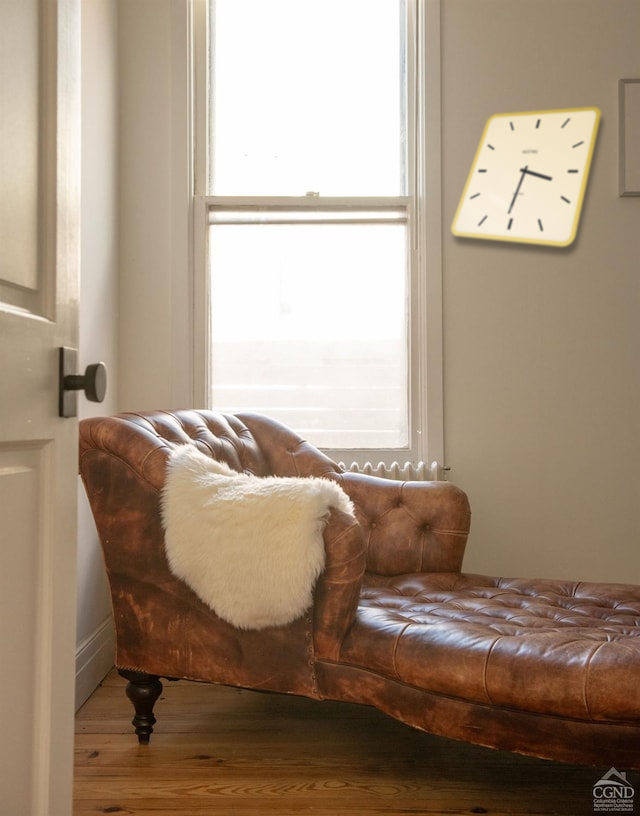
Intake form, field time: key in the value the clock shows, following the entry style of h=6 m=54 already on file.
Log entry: h=3 m=31
